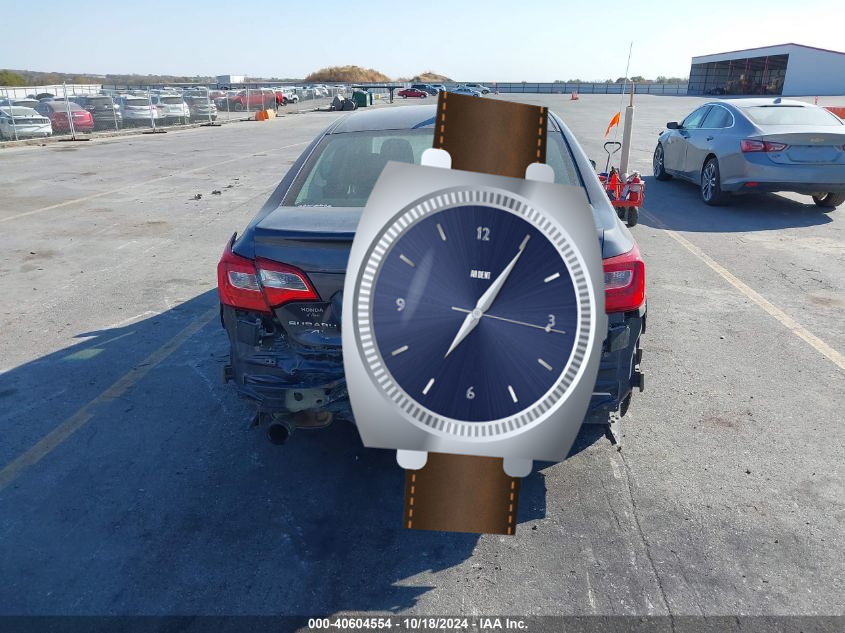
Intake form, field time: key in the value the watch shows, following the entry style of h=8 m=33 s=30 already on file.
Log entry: h=7 m=5 s=16
